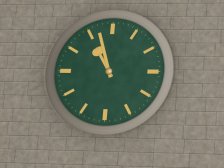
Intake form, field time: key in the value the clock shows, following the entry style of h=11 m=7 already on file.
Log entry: h=10 m=57
